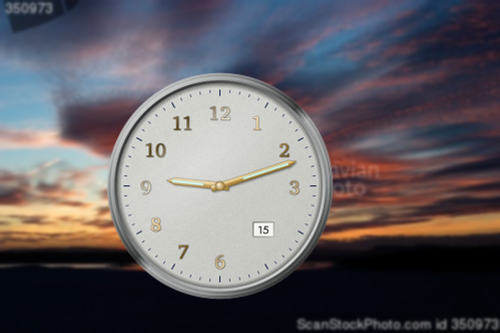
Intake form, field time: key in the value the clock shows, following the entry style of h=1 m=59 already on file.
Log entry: h=9 m=12
